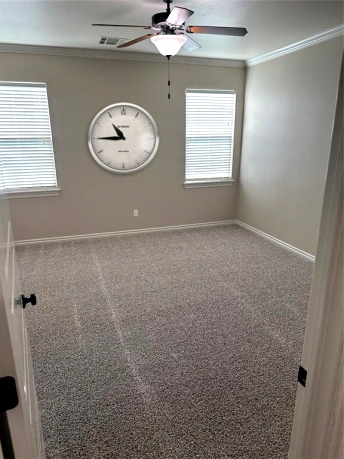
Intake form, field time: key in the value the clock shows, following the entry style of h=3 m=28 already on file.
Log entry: h=10 m=45
